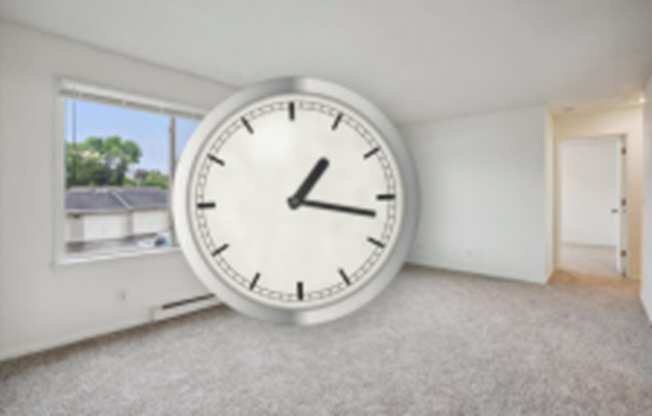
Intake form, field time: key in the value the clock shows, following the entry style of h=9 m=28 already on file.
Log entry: h=1 m=17
